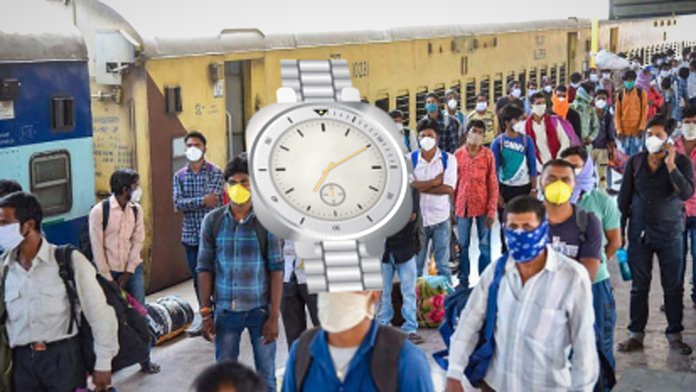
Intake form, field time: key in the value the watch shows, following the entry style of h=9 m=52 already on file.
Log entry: h=7 m=10
